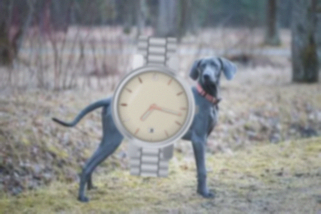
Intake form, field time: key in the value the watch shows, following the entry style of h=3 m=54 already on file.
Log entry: h=7 m=17
